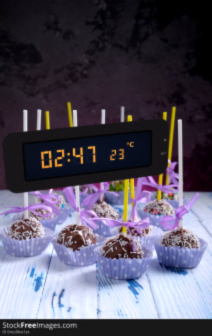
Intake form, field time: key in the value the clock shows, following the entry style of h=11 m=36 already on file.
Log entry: h=2 m=47
